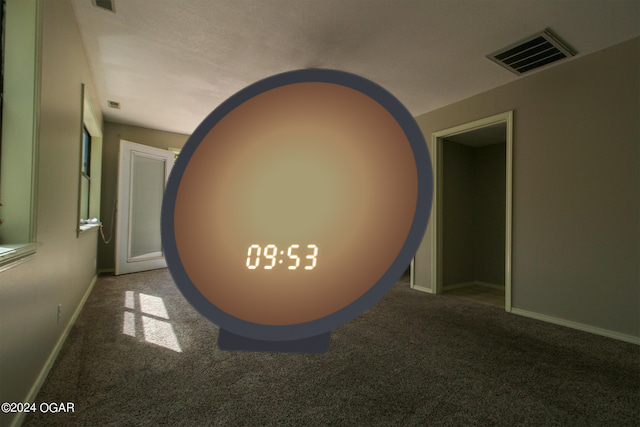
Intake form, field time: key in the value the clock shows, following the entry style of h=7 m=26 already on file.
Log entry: h=9 m=53
